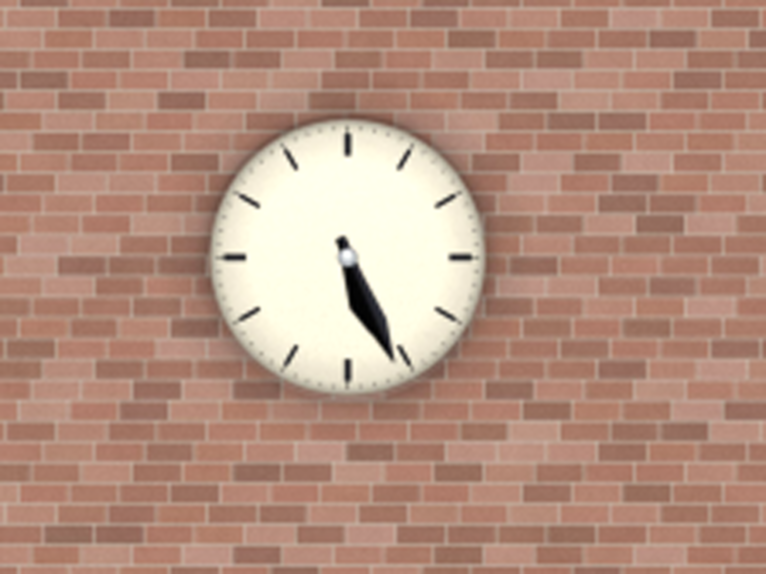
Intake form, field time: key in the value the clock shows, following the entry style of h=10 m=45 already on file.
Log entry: h=5 m=26
